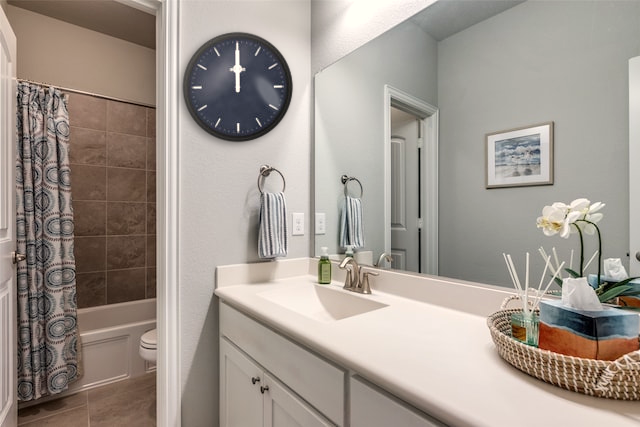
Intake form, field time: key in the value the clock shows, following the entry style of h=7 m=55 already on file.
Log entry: h=12 m=0
